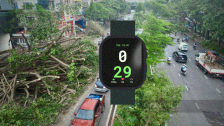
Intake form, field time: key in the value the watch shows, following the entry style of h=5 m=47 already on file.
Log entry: h=0 m=29
